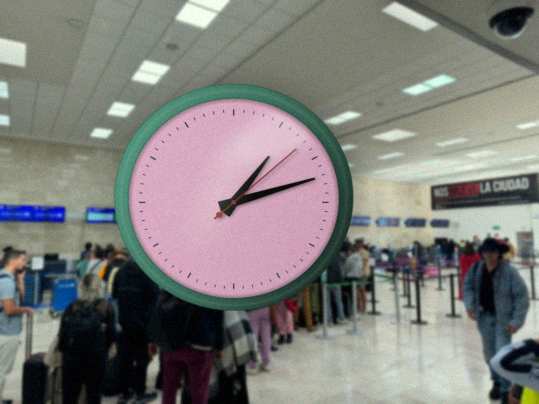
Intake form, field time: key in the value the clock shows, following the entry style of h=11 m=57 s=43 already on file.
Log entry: h=1 m=12 s=8
